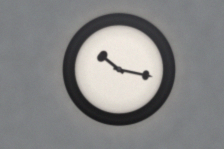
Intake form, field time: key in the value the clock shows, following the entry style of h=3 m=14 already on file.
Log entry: h=10 m=17
